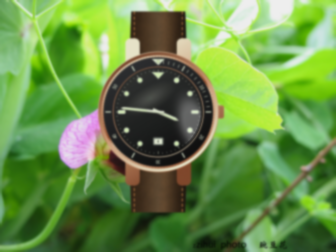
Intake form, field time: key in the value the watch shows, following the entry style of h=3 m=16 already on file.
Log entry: h=3 m=46
